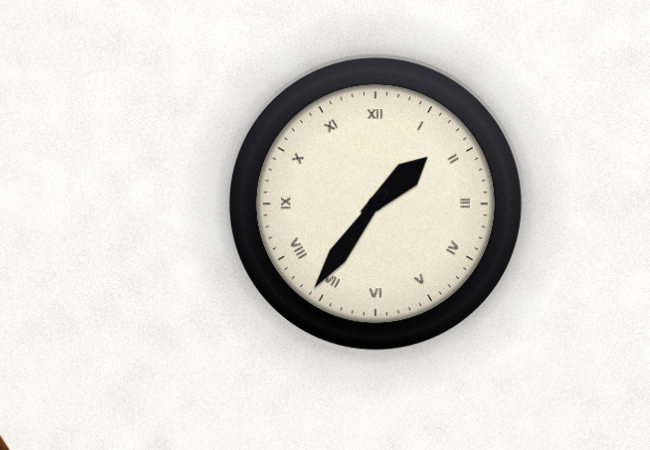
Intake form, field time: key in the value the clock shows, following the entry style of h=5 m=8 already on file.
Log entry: h=1 m=36
